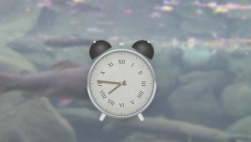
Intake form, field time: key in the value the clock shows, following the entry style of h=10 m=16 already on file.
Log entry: h=7 m=46
